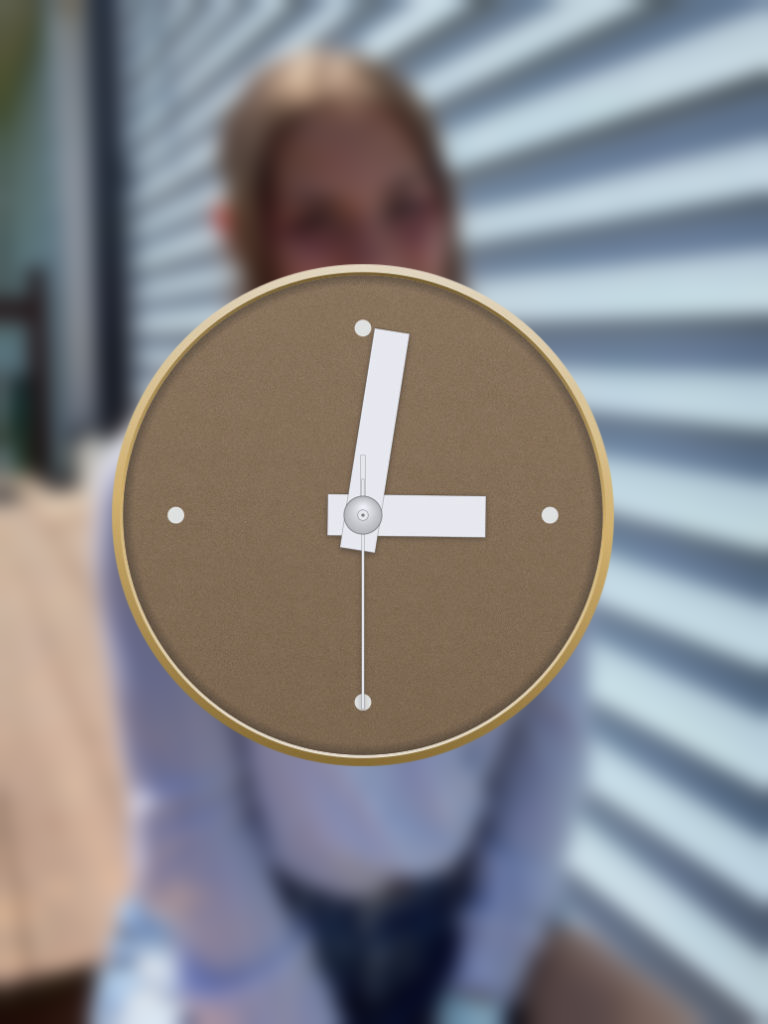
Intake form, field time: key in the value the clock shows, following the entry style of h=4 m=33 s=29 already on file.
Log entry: h=3 m=1 s=30
